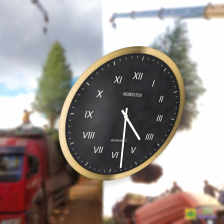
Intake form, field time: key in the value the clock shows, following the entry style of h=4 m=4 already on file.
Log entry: h=4 m=28
